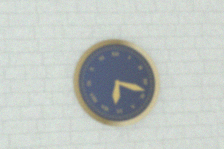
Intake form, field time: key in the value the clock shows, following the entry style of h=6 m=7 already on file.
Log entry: h=6 m=18
